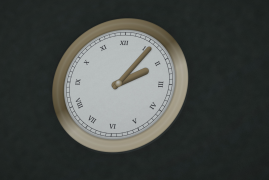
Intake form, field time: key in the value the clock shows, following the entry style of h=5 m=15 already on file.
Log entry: h=2 m=6
